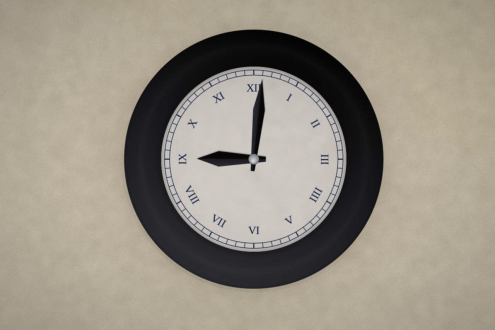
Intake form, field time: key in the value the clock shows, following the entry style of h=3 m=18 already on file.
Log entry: h=9 m=1
